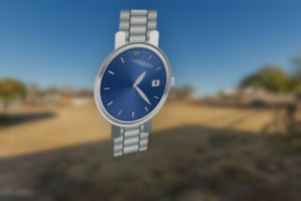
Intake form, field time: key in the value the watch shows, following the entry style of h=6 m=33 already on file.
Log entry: h=1 m=23
